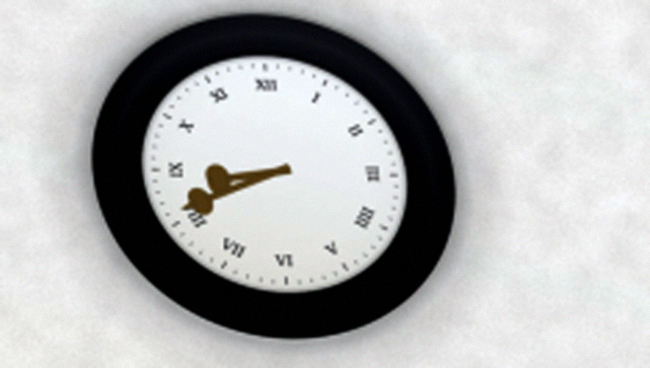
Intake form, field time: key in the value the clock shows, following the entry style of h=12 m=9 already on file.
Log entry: h=8 m=41
